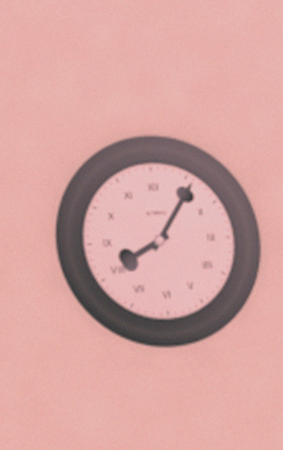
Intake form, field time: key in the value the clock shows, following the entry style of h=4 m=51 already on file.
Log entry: h=8 m=6
